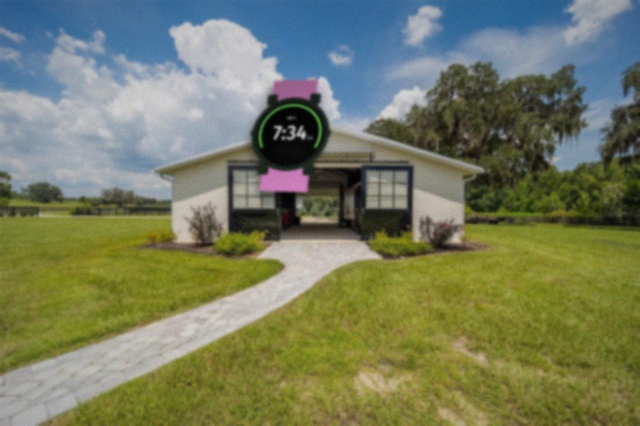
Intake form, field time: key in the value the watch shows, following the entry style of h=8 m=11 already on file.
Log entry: h=7 m=34
